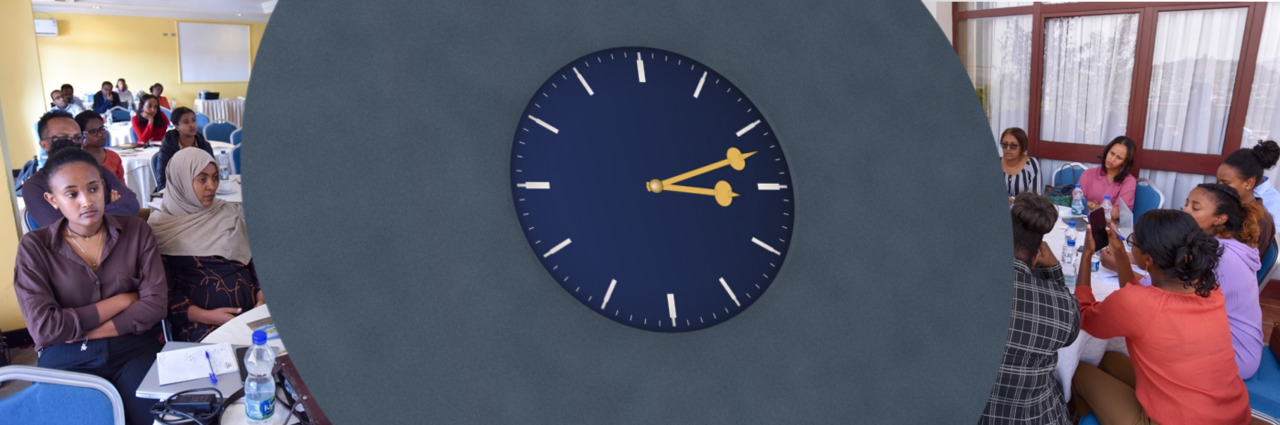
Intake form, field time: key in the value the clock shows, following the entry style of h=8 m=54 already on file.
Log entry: h=3 m=12
